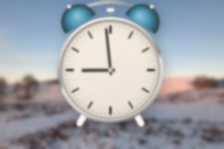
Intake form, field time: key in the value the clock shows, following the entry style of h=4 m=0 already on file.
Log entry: h=8 m=59
